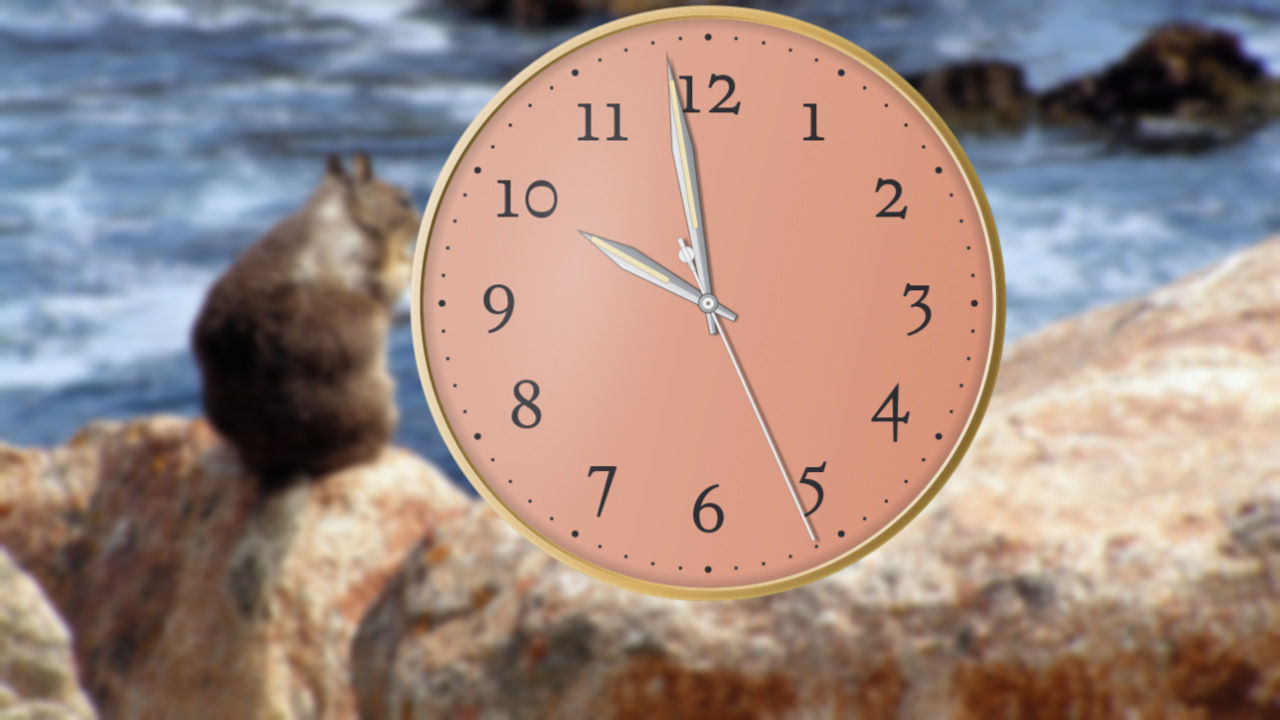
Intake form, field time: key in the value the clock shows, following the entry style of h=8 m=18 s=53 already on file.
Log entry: h=9 m=58 s=26
